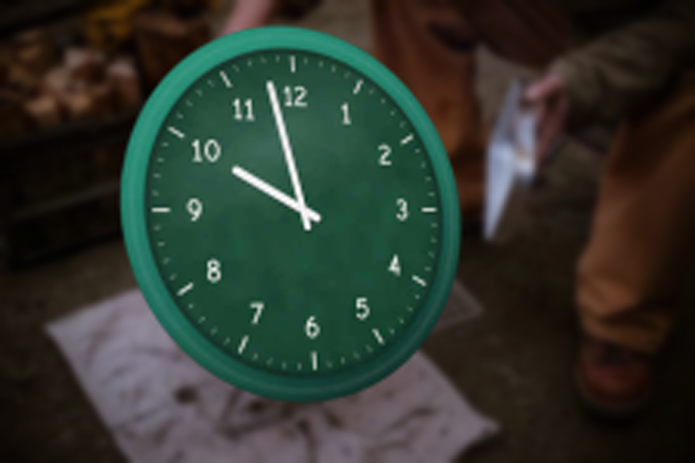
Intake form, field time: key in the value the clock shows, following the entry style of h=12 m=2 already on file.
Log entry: h=9 m=58
